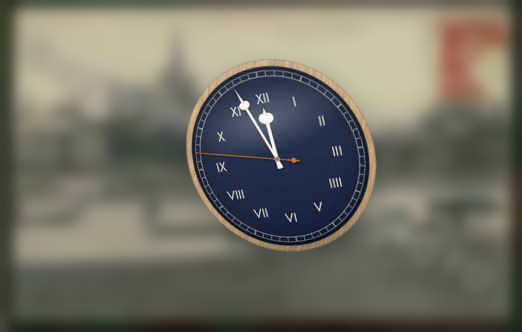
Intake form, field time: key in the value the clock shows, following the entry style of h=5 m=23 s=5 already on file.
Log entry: h=11 m=56 s=47
